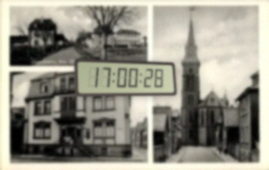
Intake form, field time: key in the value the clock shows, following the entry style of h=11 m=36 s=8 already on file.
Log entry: h=17 m=0 s=28
